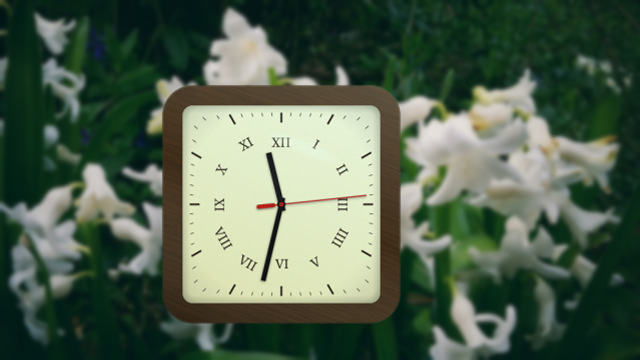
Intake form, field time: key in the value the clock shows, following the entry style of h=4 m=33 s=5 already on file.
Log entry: h=11 m=32 s=14
